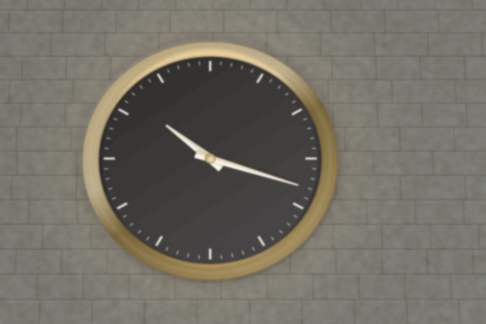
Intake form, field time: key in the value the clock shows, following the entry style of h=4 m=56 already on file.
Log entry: h=10 m=18
